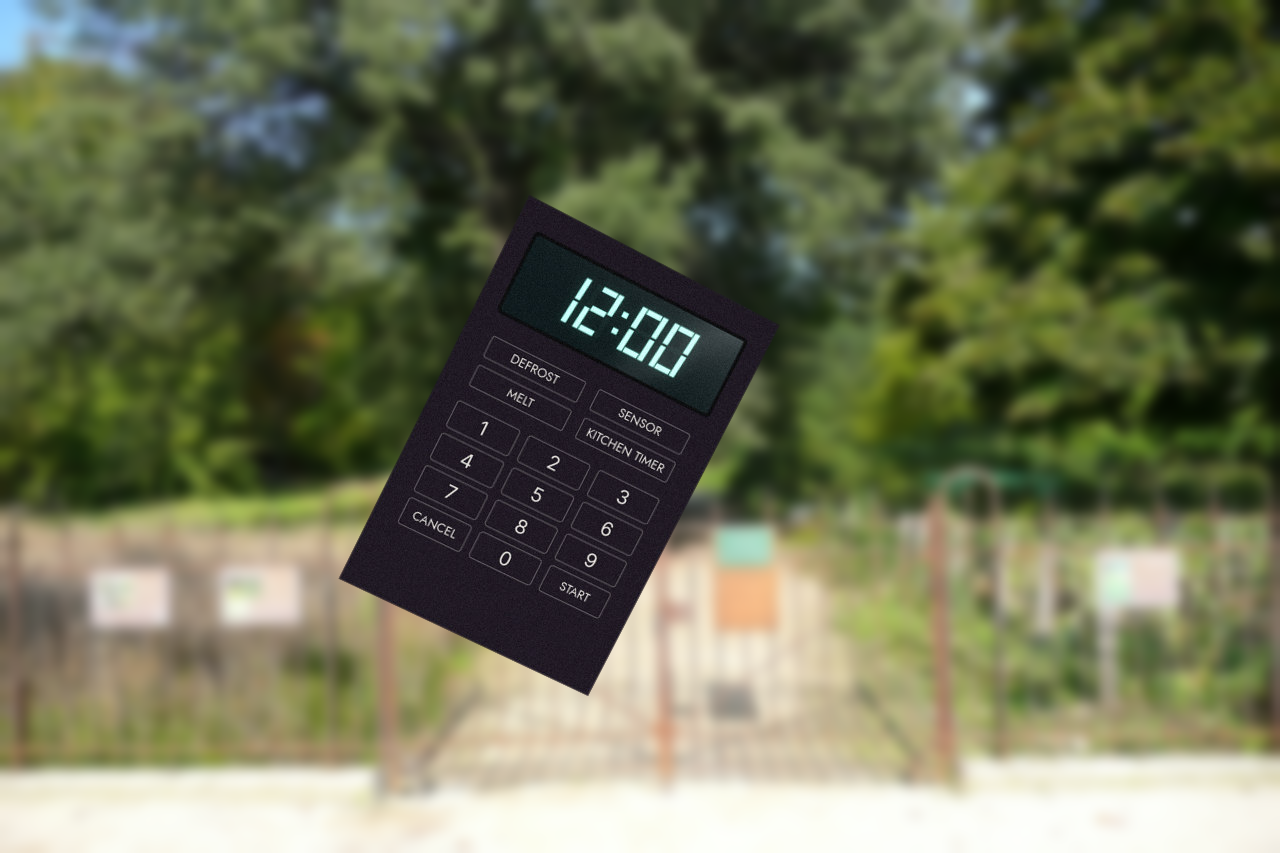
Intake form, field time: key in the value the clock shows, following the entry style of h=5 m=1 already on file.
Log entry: h=12 m=0
